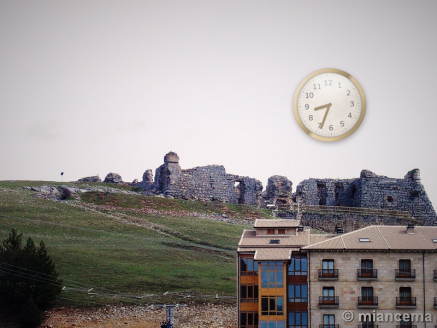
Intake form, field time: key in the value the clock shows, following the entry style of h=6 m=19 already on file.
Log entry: h=8 m=34
